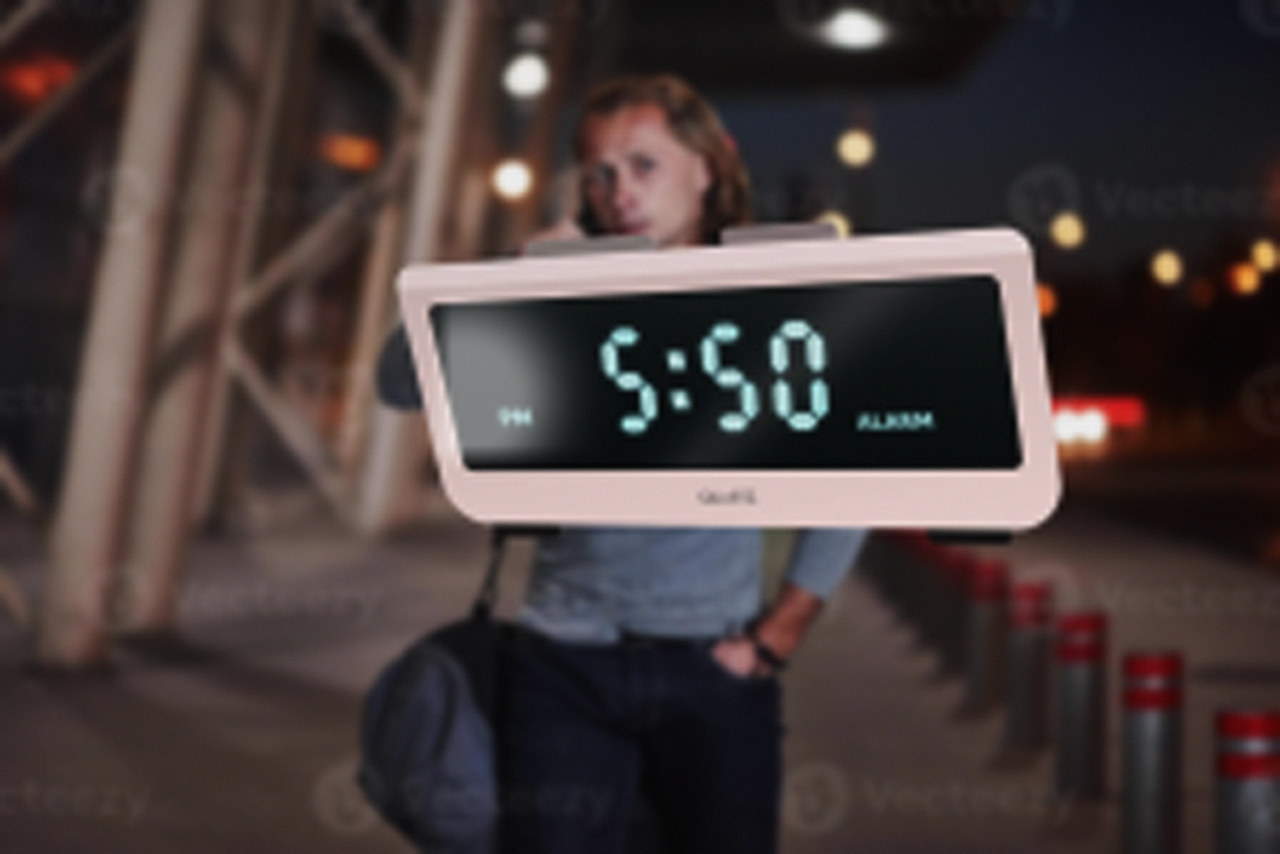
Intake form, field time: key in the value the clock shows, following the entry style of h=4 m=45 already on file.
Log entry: h=5 m=50
